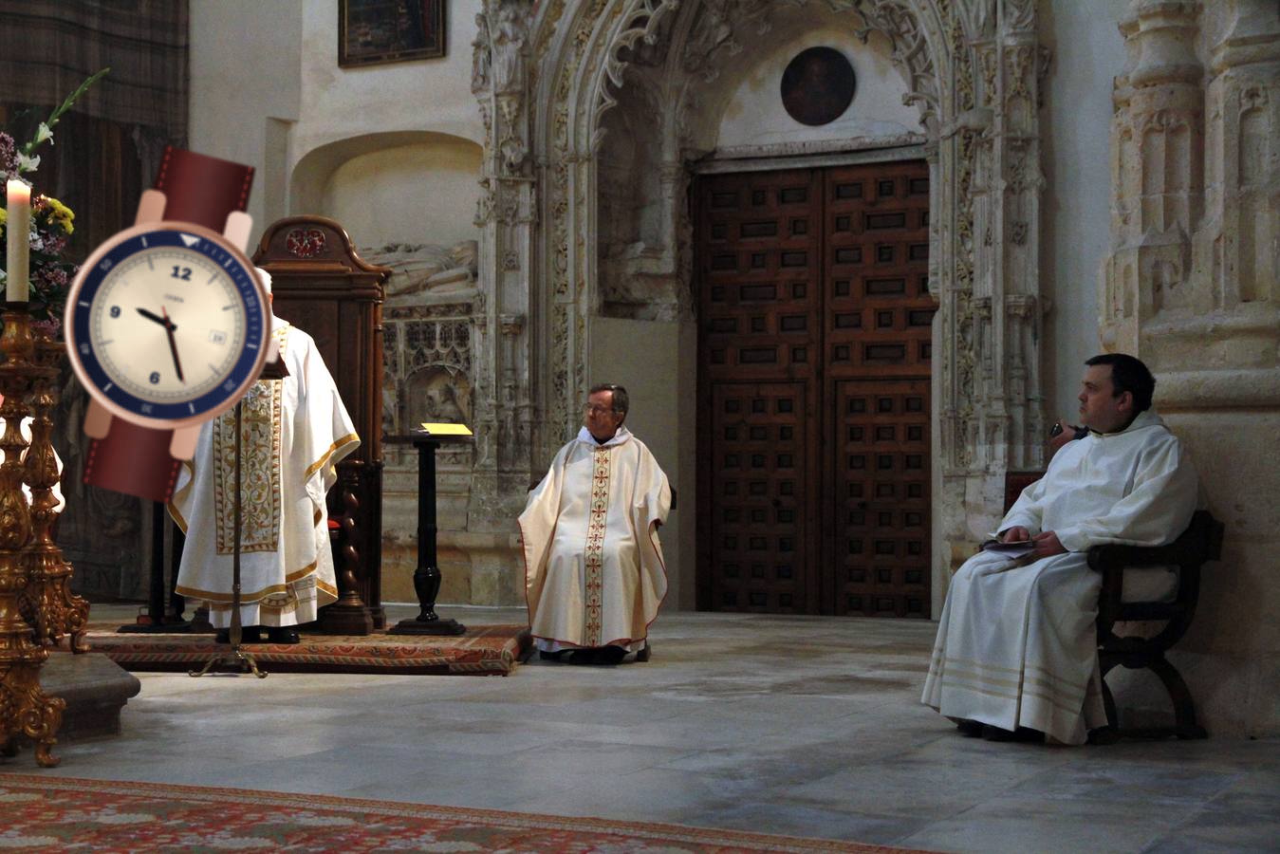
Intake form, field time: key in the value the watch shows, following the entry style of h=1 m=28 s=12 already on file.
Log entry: h=9 m=25 s=25
